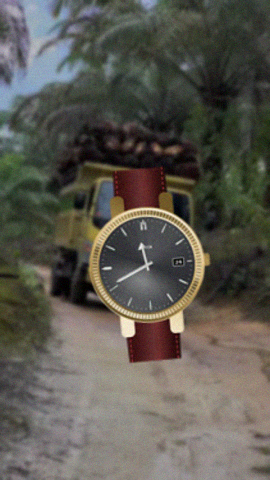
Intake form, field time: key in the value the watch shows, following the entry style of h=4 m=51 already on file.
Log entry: h=11 m=41
